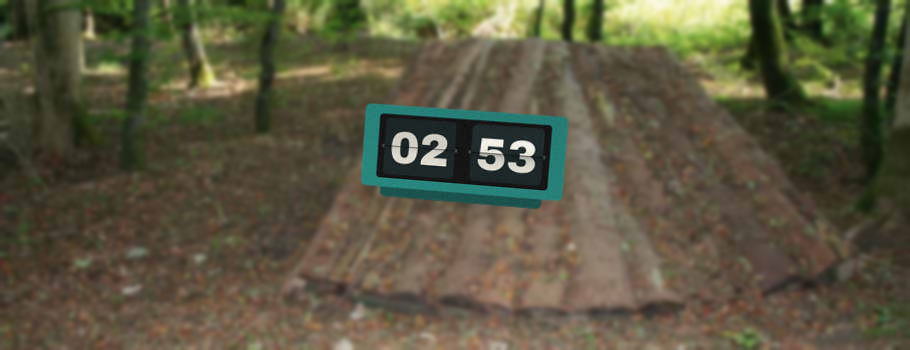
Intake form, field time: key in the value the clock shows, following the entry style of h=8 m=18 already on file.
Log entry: h=2 m=53
